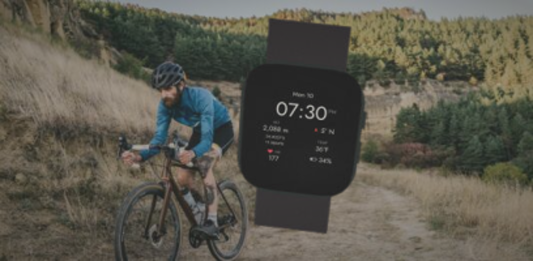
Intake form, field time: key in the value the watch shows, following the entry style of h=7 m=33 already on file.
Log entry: h=7 m=30
